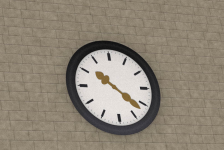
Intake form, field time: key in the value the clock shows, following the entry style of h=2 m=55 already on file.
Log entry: h=10 m=22
